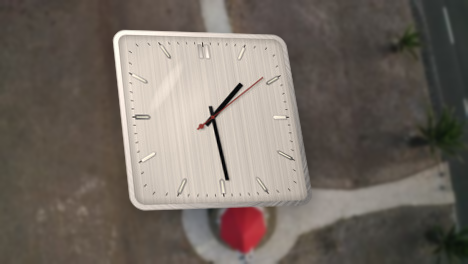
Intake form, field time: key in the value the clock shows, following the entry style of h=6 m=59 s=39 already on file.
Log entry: h=1 m=29 s=9
